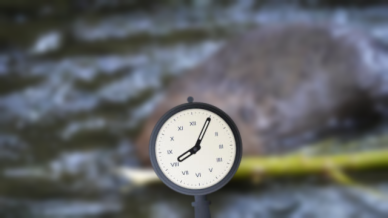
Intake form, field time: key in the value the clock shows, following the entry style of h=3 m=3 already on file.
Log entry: h=8 m=5
